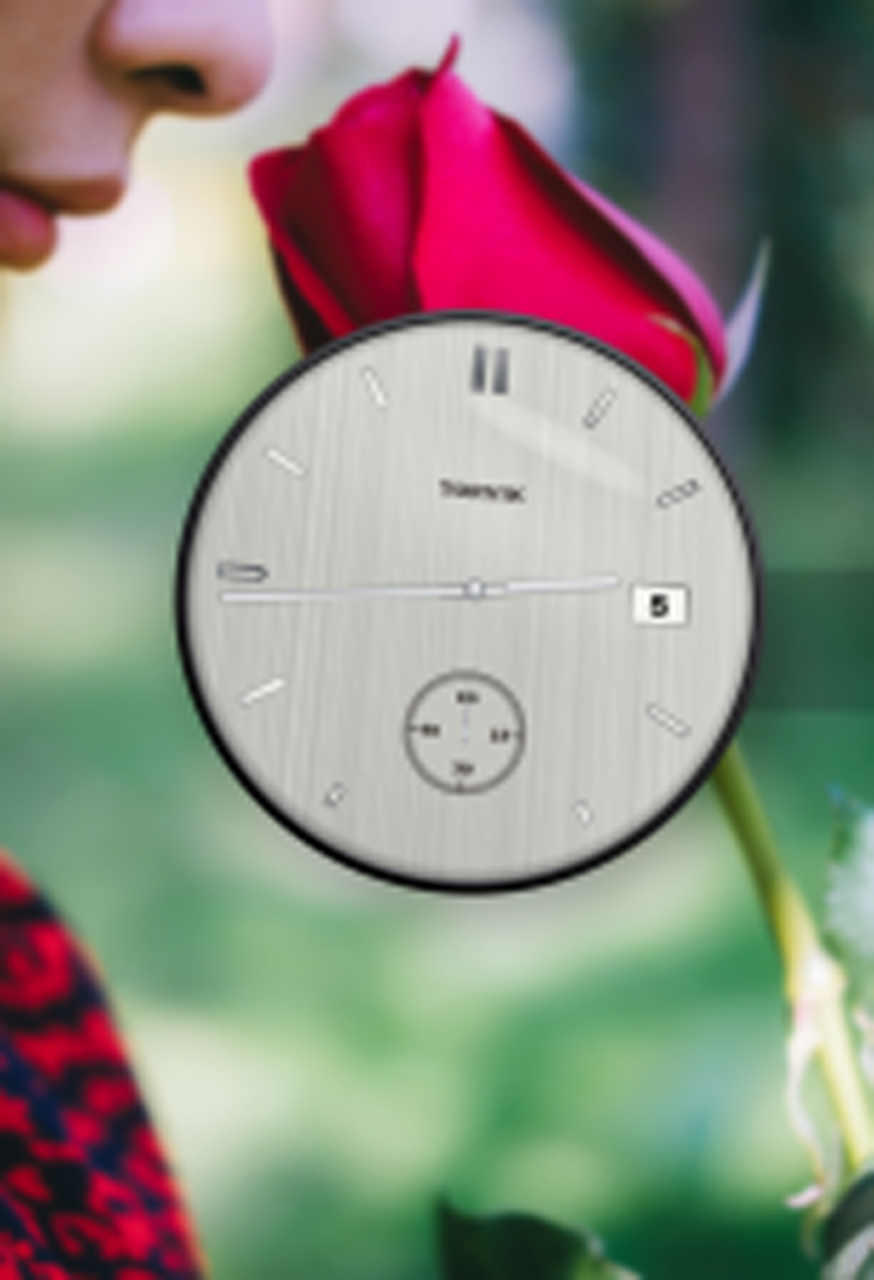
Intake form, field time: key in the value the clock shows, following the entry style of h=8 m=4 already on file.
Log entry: h=2 m=44
